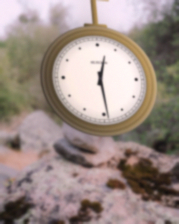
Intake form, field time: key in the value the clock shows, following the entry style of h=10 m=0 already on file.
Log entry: h=12 m=29
